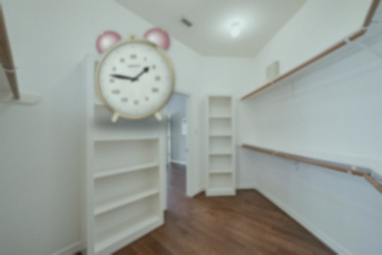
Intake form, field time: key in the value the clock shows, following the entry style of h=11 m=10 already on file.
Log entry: h=1 m=47
